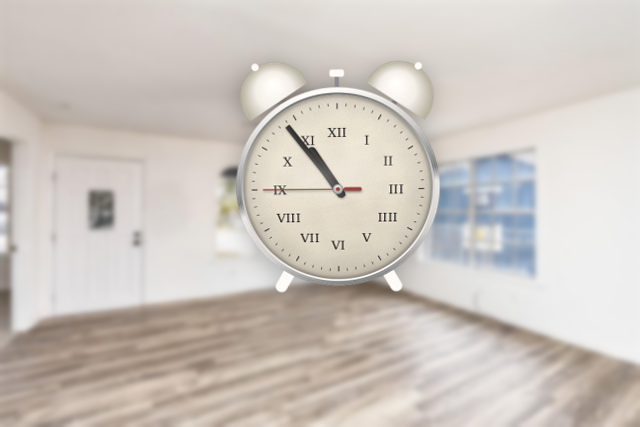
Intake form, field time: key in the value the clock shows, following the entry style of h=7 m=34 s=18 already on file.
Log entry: h=10 m=53 s=45
